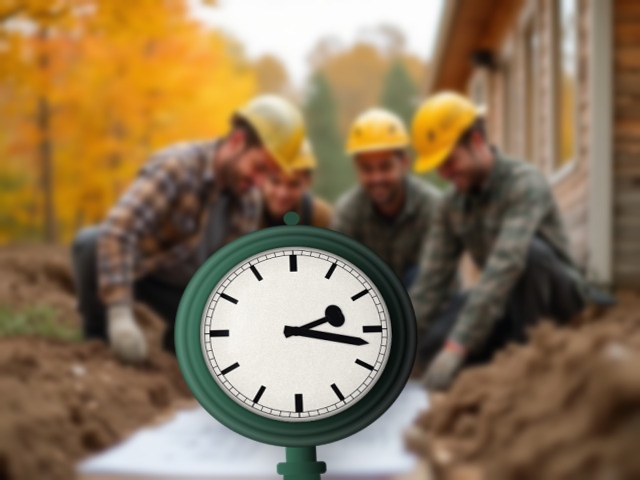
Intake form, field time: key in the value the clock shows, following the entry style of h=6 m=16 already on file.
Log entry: h=2 m=17
